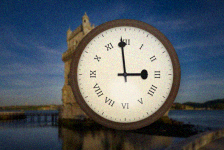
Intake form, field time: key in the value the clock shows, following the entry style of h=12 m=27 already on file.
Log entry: h=2 m=59
